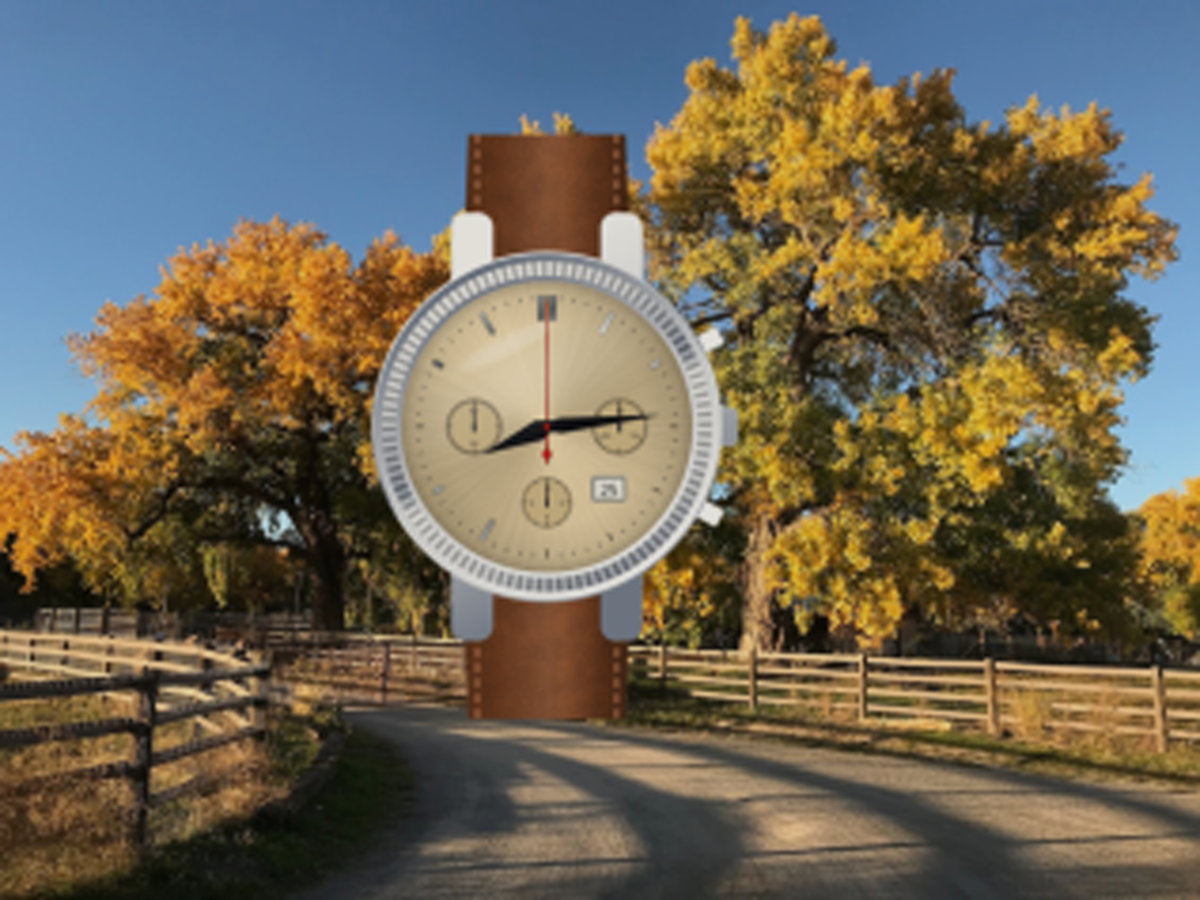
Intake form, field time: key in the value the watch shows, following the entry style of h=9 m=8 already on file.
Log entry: h=8 m=14
